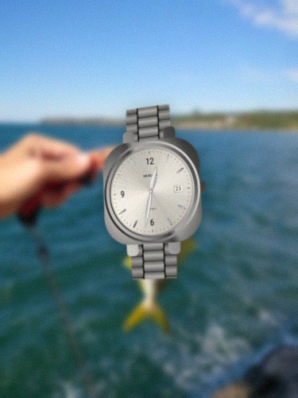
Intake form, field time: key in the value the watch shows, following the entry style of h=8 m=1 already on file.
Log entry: h=12 m=32
